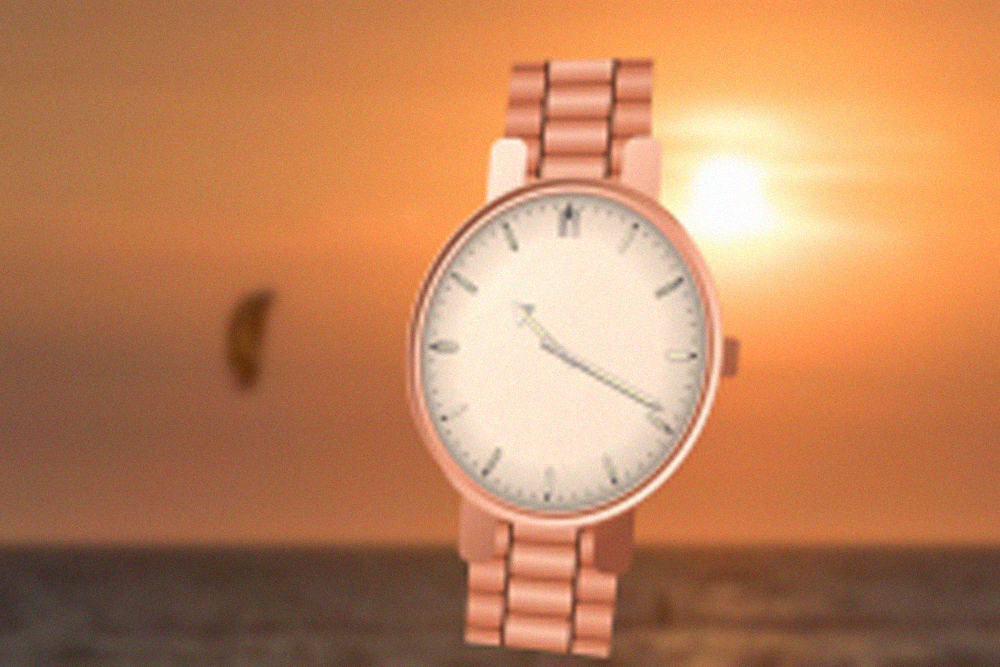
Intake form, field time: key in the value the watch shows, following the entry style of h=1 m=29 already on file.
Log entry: h=10 m=19
